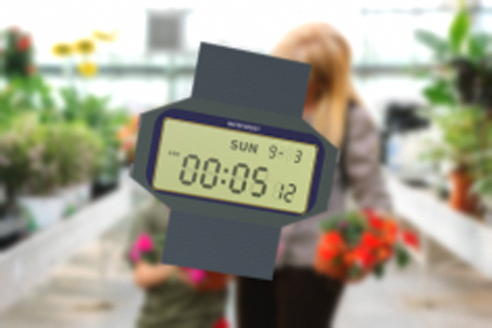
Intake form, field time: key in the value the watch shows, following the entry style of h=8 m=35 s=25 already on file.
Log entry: h=0 m=5 s=12
